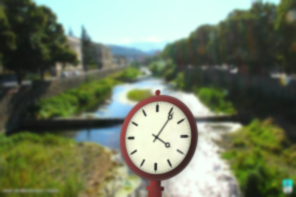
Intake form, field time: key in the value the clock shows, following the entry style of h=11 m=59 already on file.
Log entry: h=4 m=6
